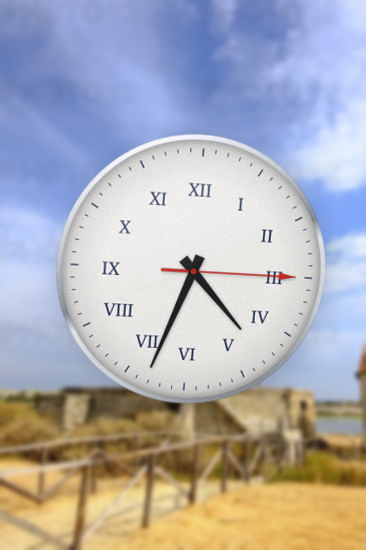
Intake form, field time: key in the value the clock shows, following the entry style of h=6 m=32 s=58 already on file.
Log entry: h=4 m=33 s=15
